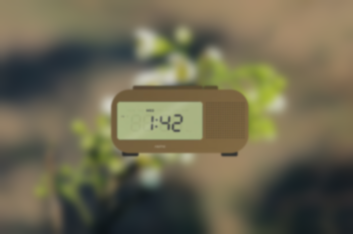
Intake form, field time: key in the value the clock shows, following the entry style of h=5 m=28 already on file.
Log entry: h=1 m=42
